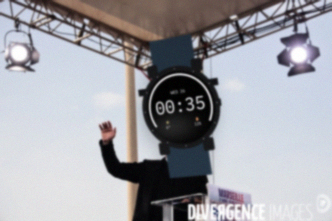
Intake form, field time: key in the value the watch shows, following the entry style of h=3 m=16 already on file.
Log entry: h=0 m=35
